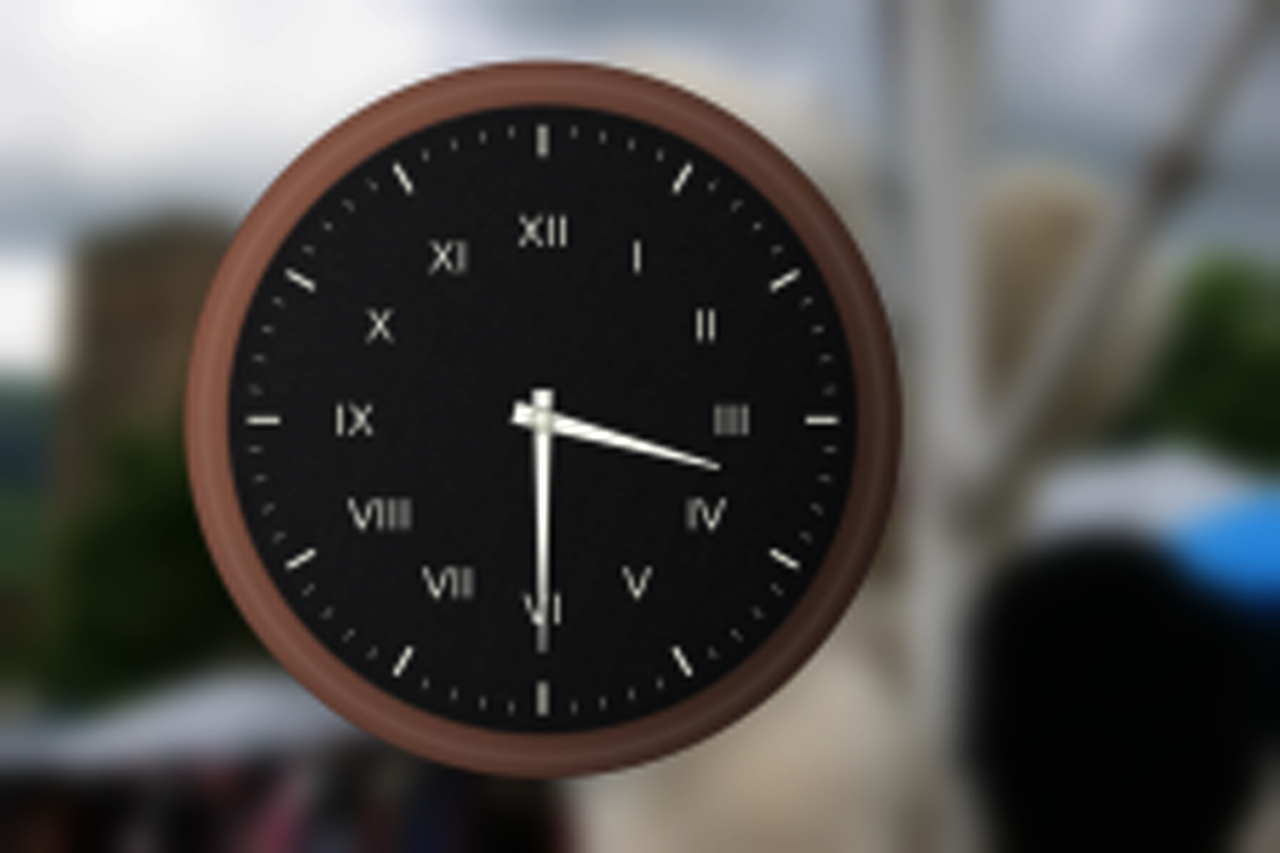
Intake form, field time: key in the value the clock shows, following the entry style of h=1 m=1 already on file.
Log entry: h=3 m=30
